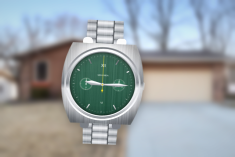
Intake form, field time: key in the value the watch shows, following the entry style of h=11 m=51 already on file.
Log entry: h=9 m=15
